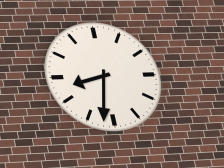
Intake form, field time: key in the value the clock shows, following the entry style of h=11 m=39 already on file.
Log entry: h=8 m=32
